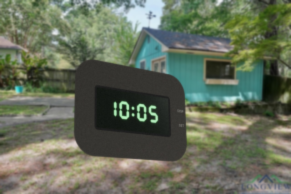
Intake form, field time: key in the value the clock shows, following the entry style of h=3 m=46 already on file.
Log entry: h=10 m=5
